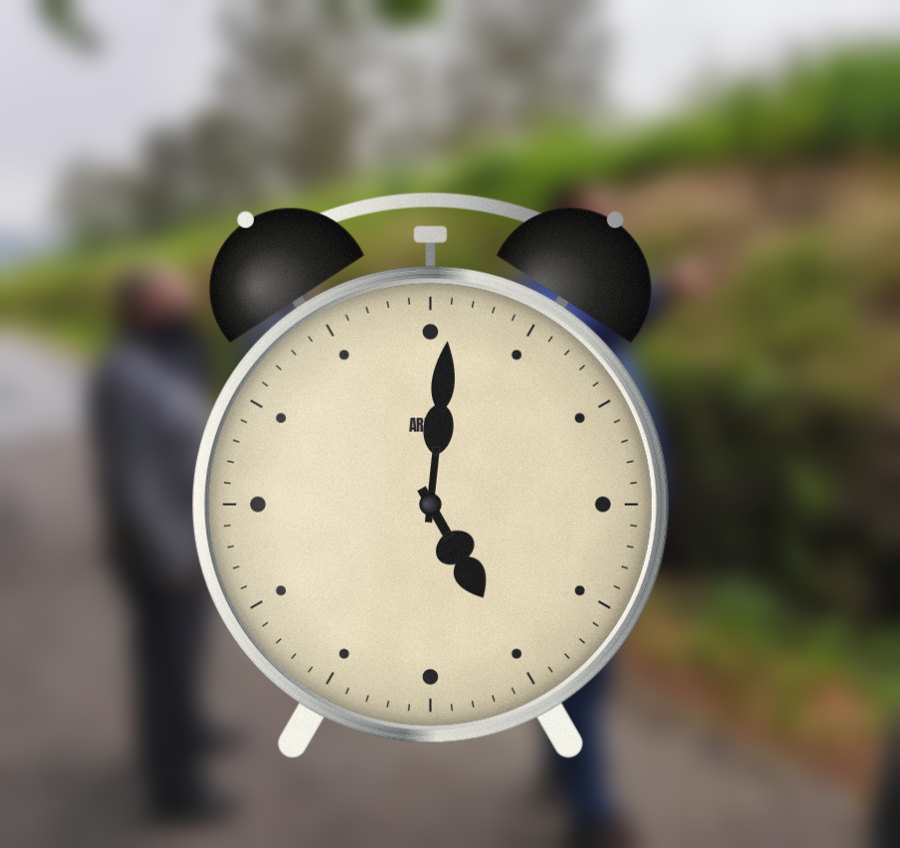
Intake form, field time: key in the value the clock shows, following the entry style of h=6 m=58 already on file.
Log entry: h=5 m=1
